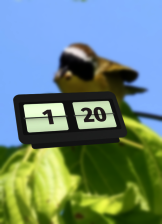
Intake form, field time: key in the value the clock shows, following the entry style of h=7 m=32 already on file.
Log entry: h=1 m=20
